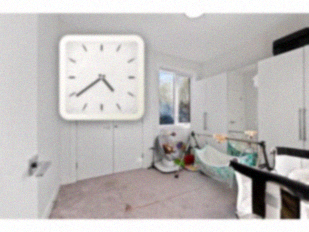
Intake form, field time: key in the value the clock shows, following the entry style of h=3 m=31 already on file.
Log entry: h=4 m=39
